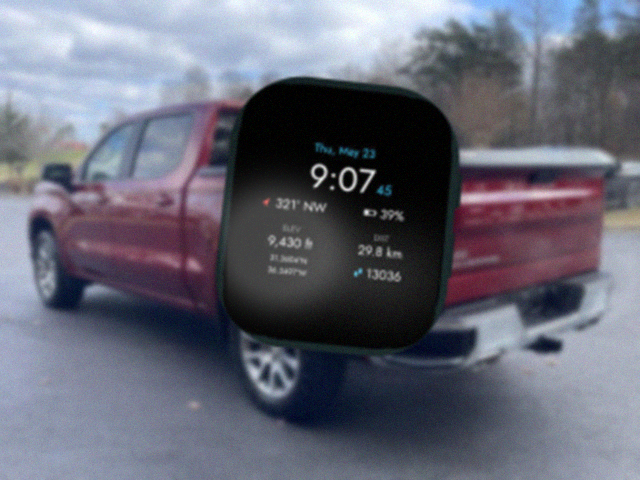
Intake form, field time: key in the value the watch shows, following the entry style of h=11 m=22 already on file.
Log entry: h=9 m=7
